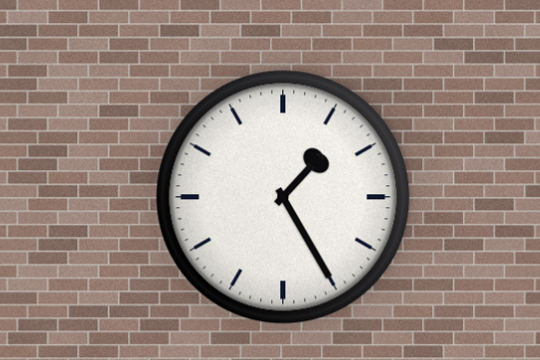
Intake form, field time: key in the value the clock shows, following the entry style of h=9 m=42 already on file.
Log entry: h=1 m=25
